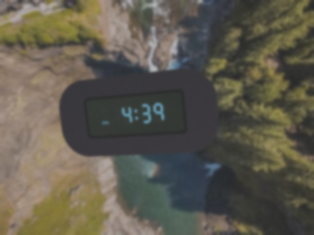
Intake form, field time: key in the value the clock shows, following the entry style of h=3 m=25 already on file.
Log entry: h=4 m=39
